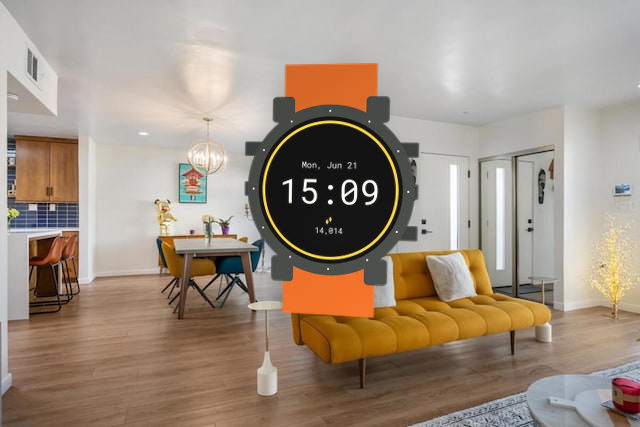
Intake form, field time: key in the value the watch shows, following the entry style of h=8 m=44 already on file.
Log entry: h=15 m=9
